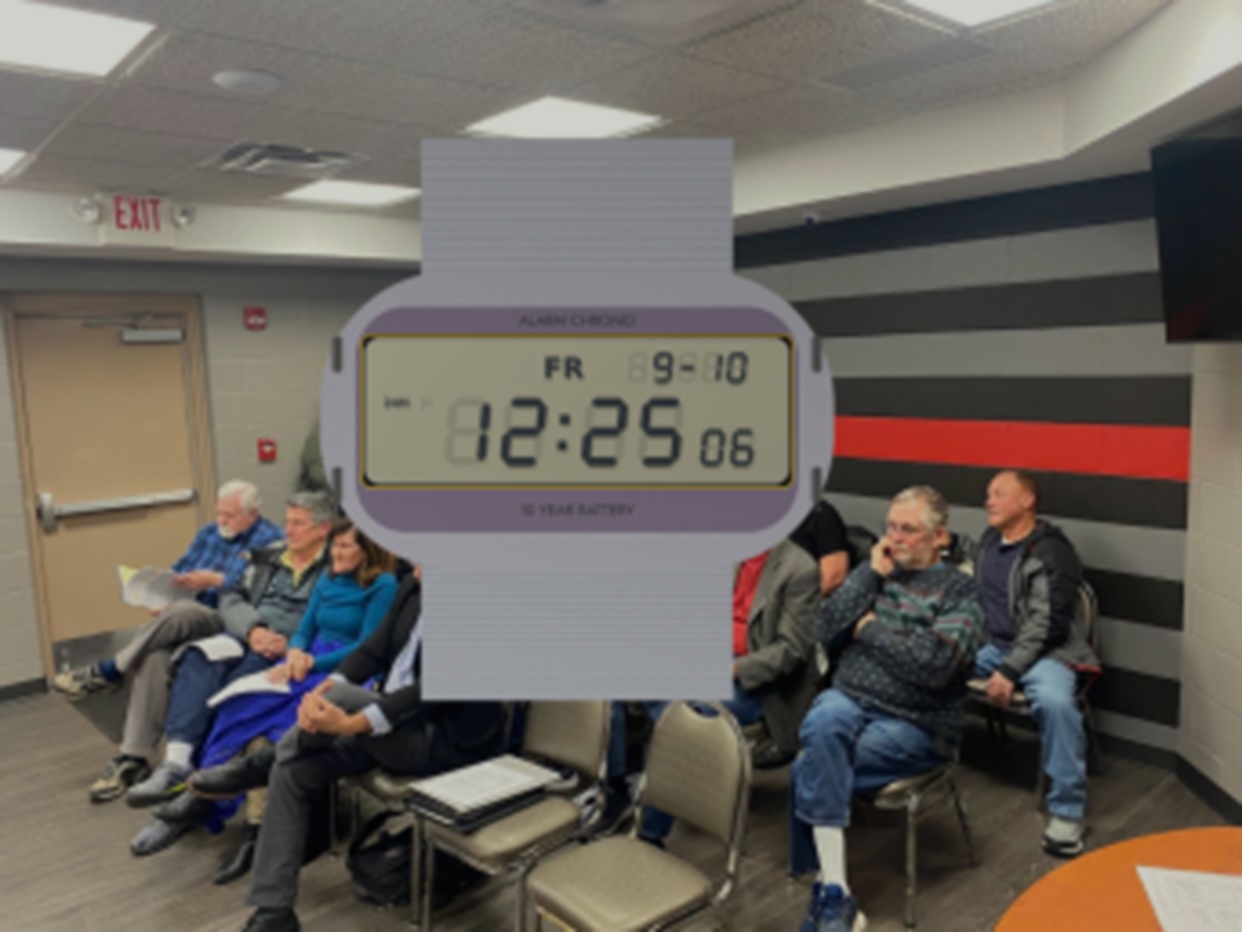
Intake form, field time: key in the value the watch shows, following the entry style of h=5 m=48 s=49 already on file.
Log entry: h=12 m=25 s=6
